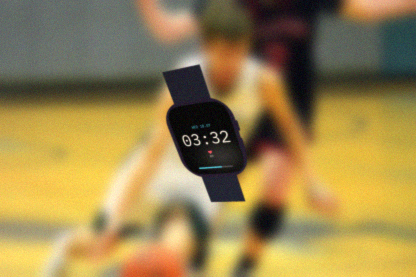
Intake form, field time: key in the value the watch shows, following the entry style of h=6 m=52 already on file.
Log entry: h=3 m=32
